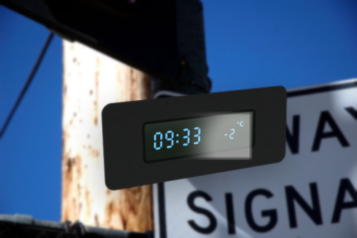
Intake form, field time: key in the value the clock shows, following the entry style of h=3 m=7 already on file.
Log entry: h=9 m=33
